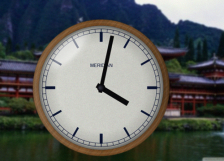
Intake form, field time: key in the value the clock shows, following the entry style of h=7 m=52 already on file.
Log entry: h=4 m=2
